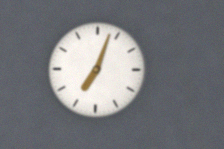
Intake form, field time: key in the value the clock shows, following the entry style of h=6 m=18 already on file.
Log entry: h=7 m=3
